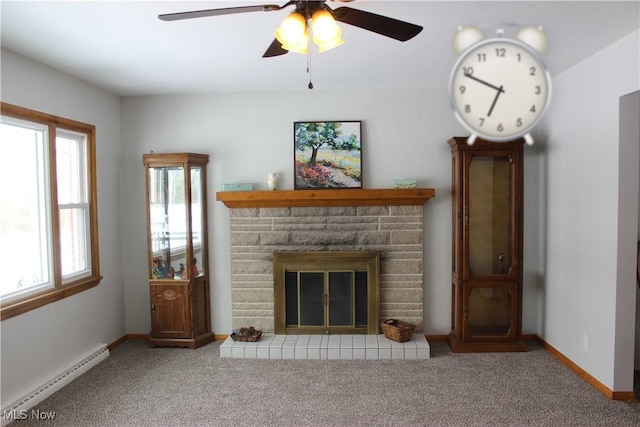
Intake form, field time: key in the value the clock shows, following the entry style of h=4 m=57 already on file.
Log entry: h=6 m=49
